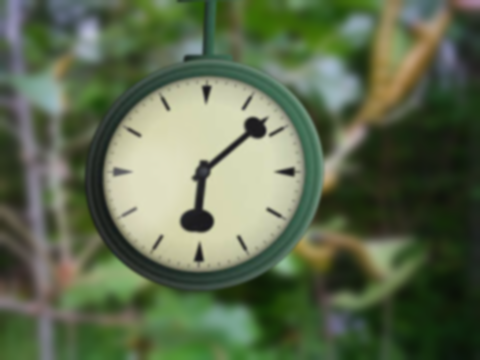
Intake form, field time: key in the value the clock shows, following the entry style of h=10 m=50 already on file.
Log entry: h=6 m=8
